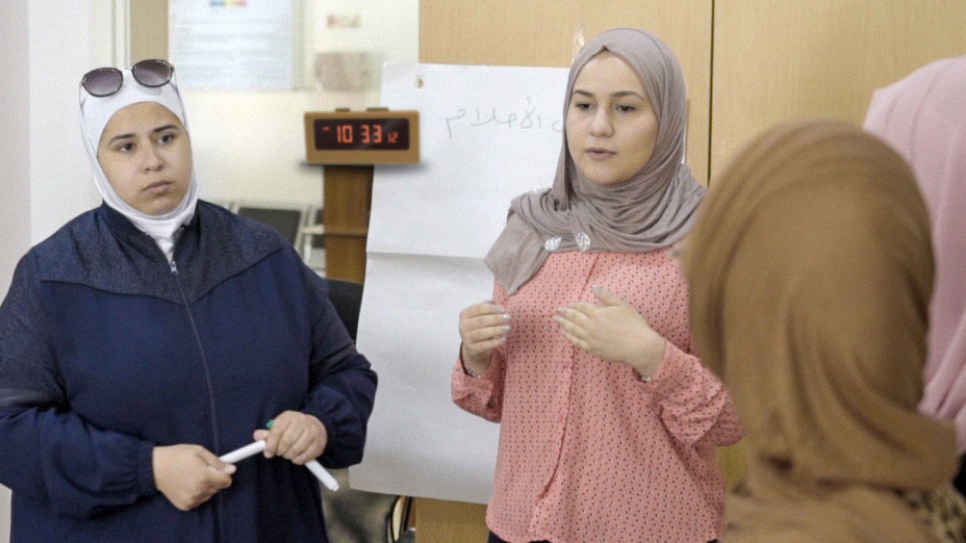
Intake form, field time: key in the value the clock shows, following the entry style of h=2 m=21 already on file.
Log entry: h=10 m=33
